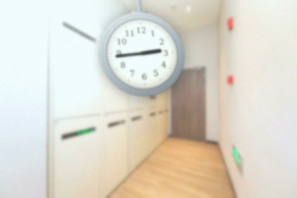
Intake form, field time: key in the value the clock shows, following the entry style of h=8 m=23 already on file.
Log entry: h=2 m=44
